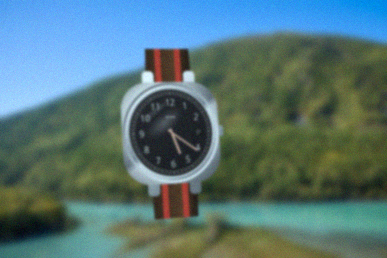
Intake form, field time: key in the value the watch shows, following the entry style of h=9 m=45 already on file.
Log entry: h=5 m=21
